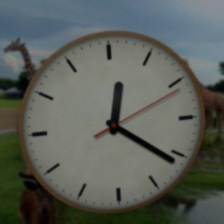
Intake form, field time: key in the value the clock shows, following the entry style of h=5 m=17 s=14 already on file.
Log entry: h=12 m=21 s=11
